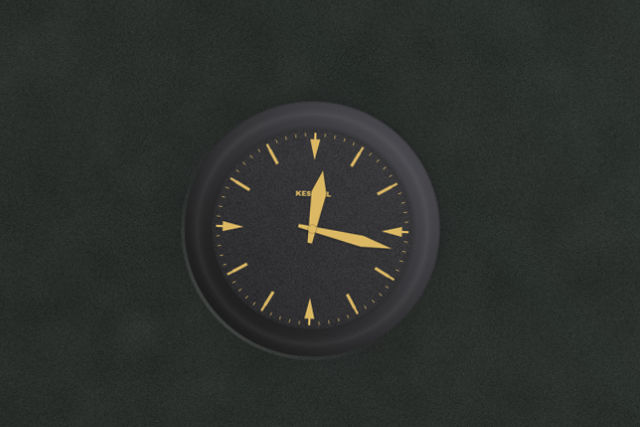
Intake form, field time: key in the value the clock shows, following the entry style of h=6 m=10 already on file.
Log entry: h=12 m=17
